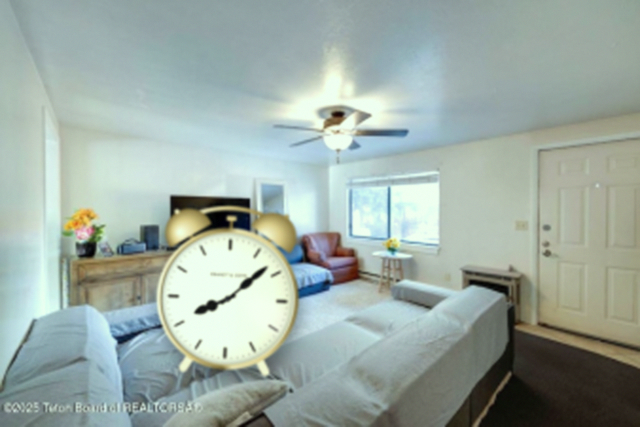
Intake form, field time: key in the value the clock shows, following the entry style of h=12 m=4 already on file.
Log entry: h=8 m=8
